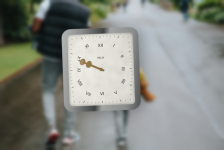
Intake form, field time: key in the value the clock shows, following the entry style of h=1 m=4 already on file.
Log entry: h=9 m=49
